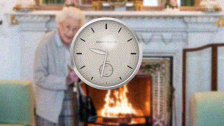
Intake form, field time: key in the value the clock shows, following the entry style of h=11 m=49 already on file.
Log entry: h=9 m=32
